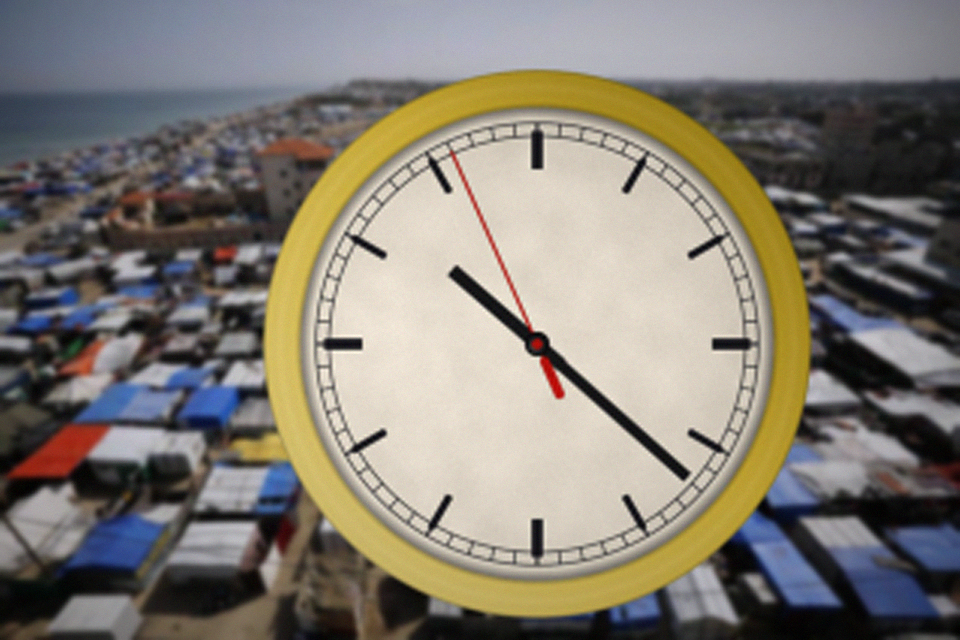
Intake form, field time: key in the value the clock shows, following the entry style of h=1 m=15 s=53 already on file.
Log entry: h=10 m=21 s=56
